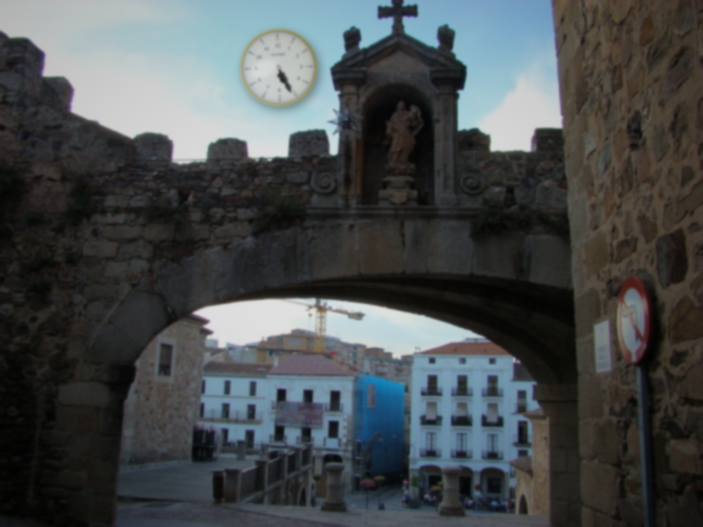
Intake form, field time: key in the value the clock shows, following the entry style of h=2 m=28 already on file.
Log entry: h=5 m=26
